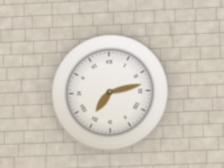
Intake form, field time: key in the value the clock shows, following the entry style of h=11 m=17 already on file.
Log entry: h=7 m=13
